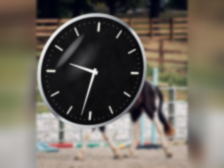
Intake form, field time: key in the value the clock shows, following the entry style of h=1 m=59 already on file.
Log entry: h=9 m=32
